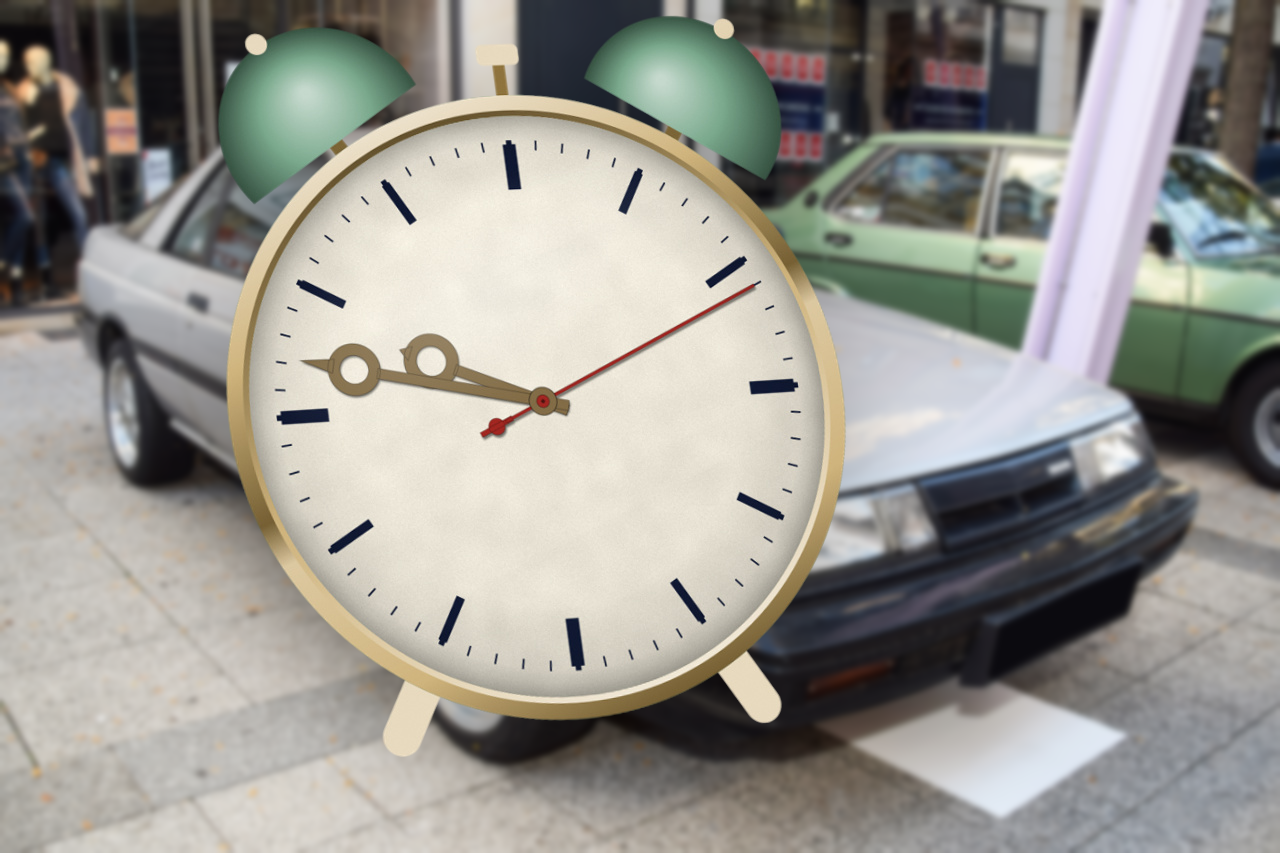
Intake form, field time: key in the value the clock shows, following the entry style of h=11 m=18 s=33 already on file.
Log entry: h=9 m=47 s=11
